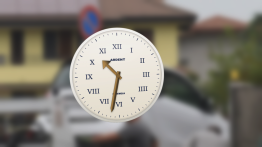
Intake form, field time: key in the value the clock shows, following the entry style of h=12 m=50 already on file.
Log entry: h=10 m=32
